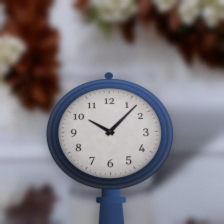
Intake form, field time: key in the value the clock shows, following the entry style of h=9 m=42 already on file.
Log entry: h=10 m=7
